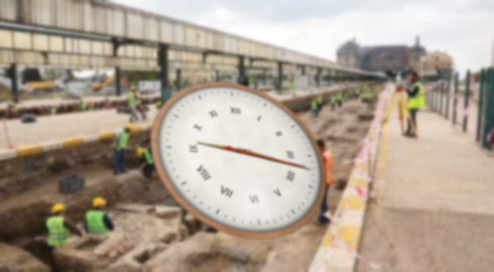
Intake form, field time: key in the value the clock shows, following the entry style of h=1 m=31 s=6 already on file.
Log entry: h=9 m=17 s=17
